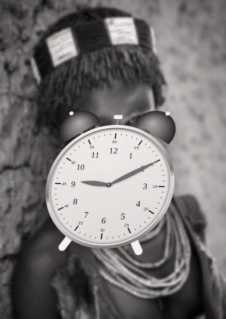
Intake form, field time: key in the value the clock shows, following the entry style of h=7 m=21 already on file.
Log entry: h=9 m=10
